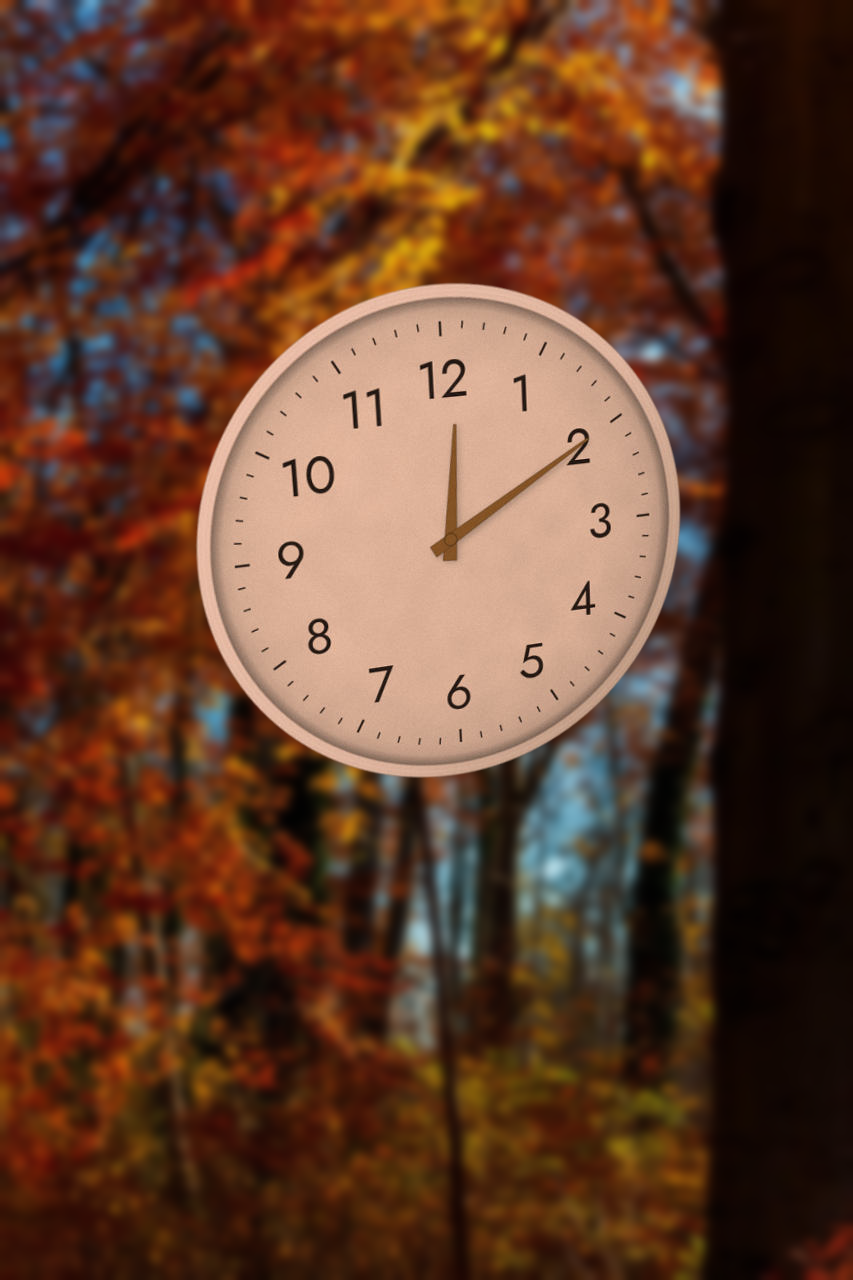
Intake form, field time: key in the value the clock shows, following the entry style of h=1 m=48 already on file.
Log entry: h=12 m=10
